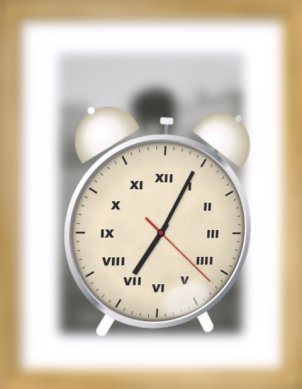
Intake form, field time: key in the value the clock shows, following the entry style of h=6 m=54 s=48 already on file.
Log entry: h=7 m=4 s=22
